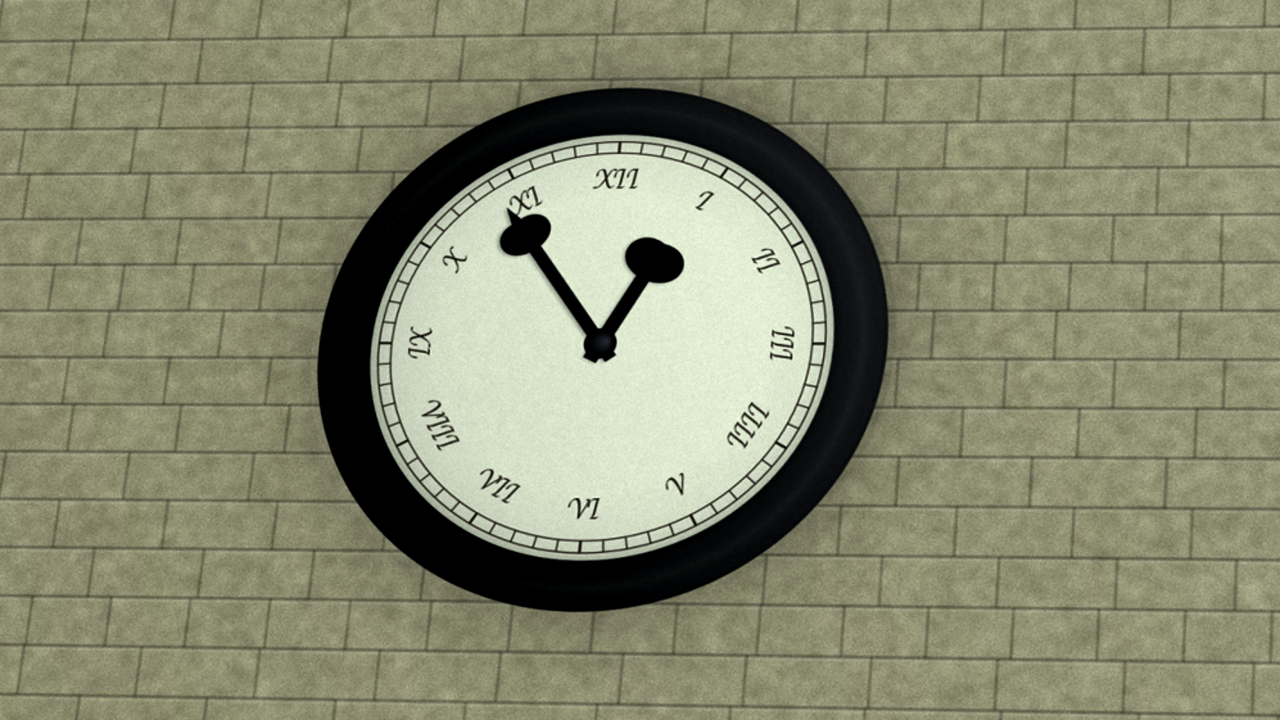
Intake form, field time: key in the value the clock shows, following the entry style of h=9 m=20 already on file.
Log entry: h=12 m=54
